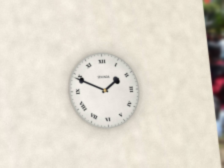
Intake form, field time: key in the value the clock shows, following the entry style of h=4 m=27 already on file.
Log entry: h=1 m=49
